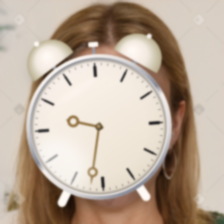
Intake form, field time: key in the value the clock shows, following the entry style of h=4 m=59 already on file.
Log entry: h=9 m=32
